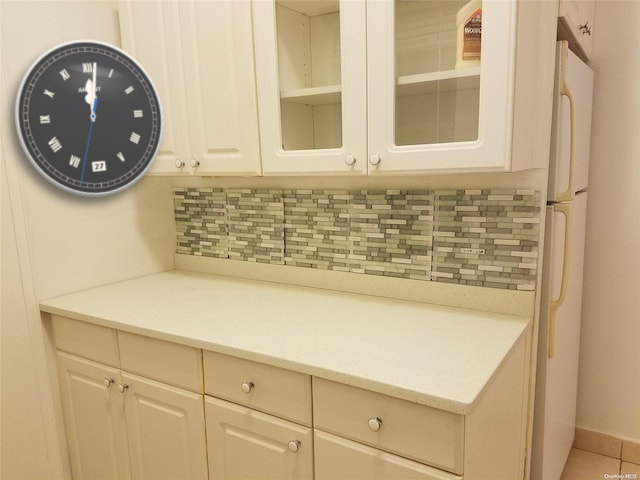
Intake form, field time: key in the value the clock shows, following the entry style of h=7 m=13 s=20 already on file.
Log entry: h=12 m=1 s=33
